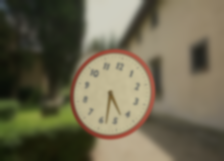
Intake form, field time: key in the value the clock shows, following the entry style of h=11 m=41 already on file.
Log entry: h=4 m=28
